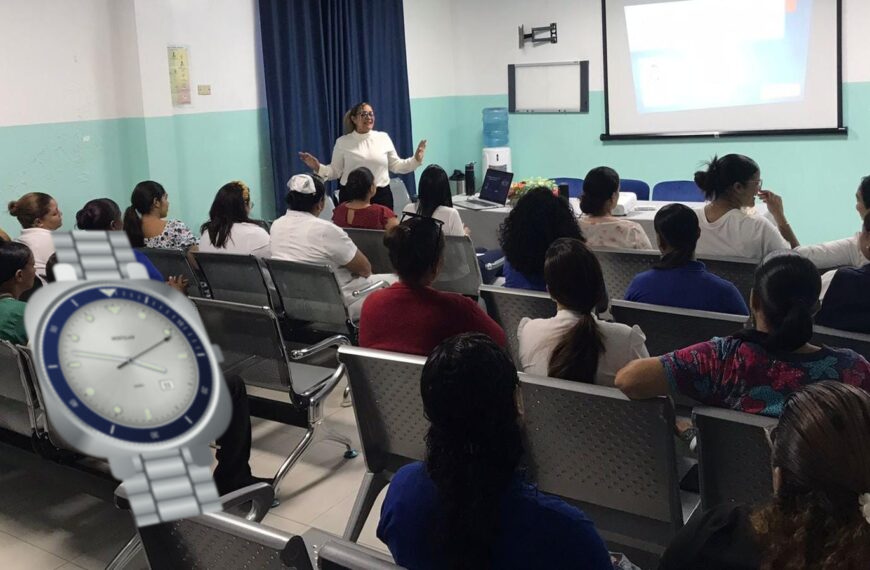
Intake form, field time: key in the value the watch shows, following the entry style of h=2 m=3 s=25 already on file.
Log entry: h=3 m=47 s=11
